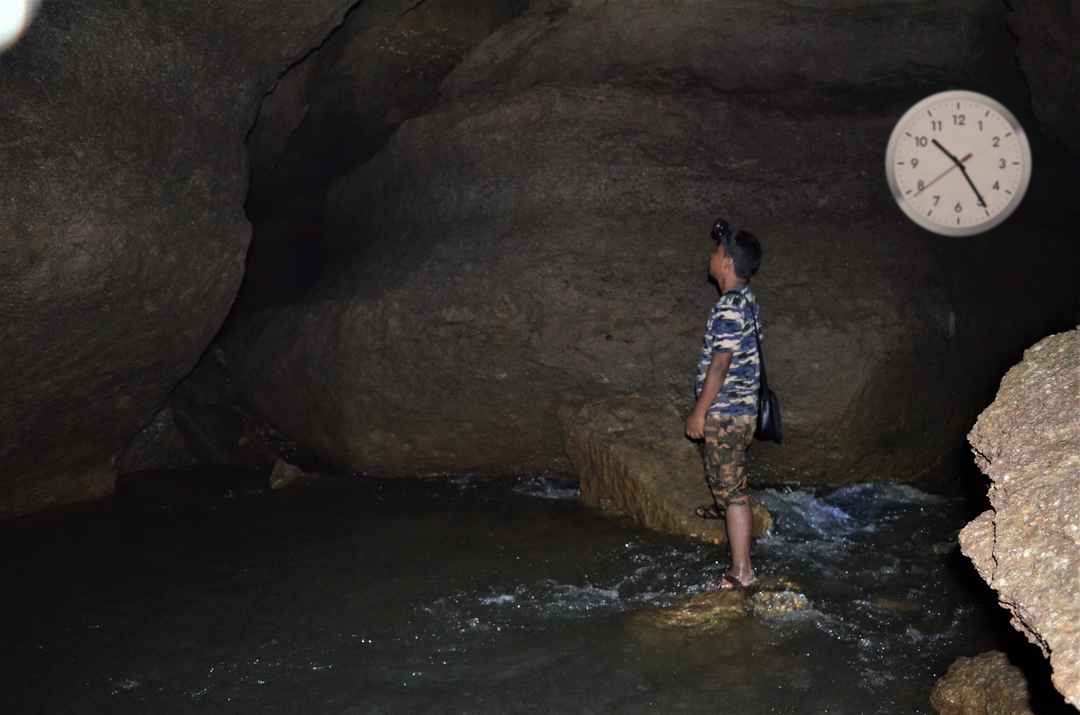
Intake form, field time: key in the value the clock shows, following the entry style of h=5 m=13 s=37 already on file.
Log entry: h=10 m=24 s=39
